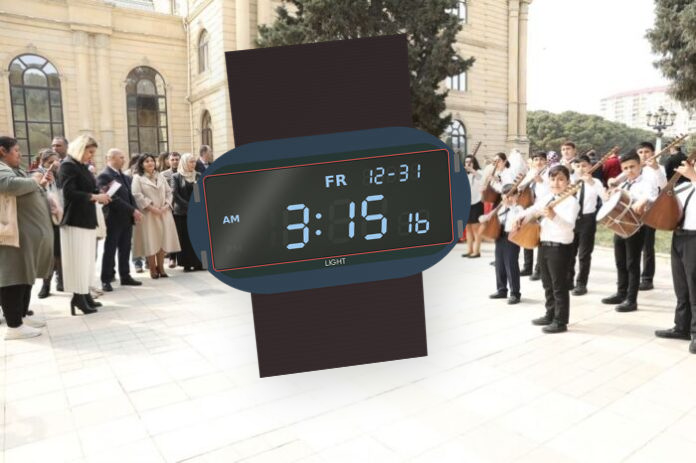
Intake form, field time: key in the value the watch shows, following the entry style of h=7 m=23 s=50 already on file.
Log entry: h=3 m=15 s=16
